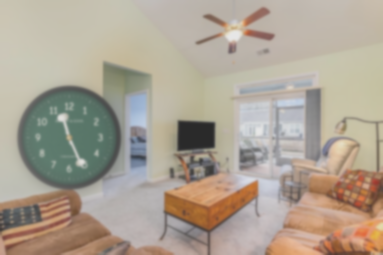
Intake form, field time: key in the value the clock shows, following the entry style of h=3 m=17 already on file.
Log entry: h=11 m=26
